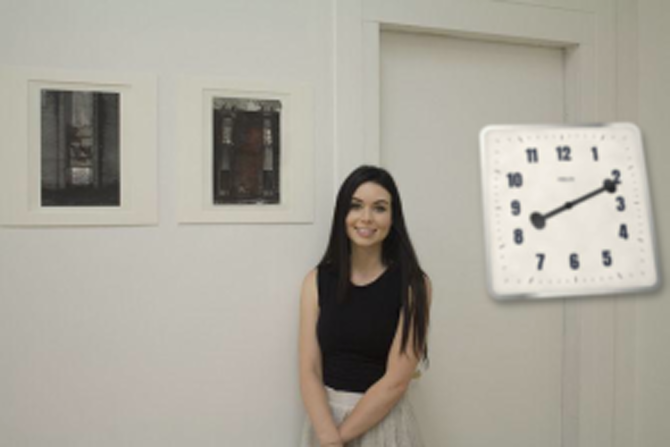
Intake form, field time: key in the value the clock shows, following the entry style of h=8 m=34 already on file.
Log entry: h=8 m=11
